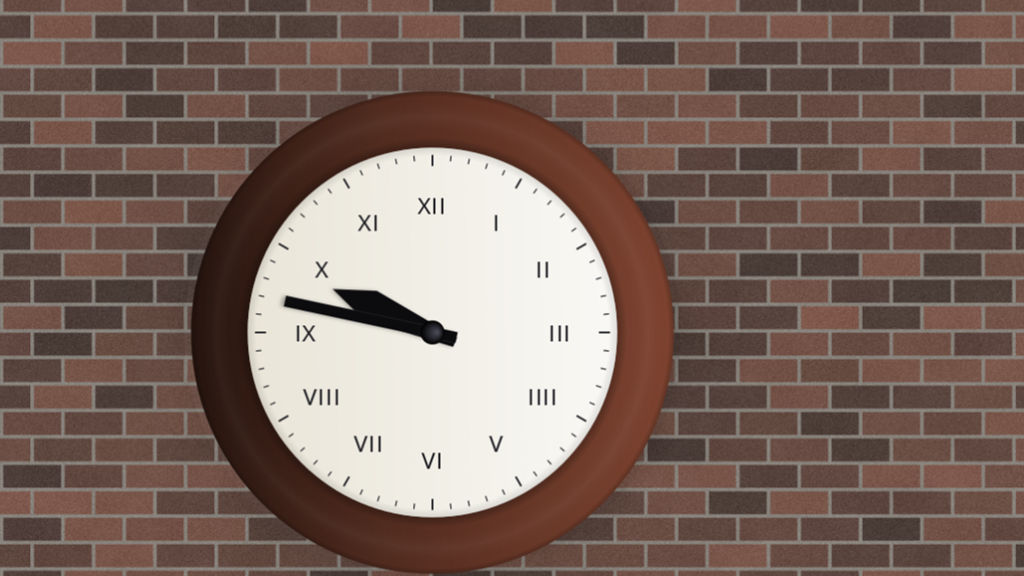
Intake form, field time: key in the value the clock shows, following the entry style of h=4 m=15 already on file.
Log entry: h=9 m=47
